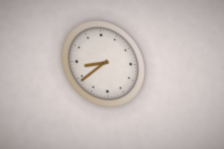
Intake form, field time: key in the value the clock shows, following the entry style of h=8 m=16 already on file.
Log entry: h=8 m=39
